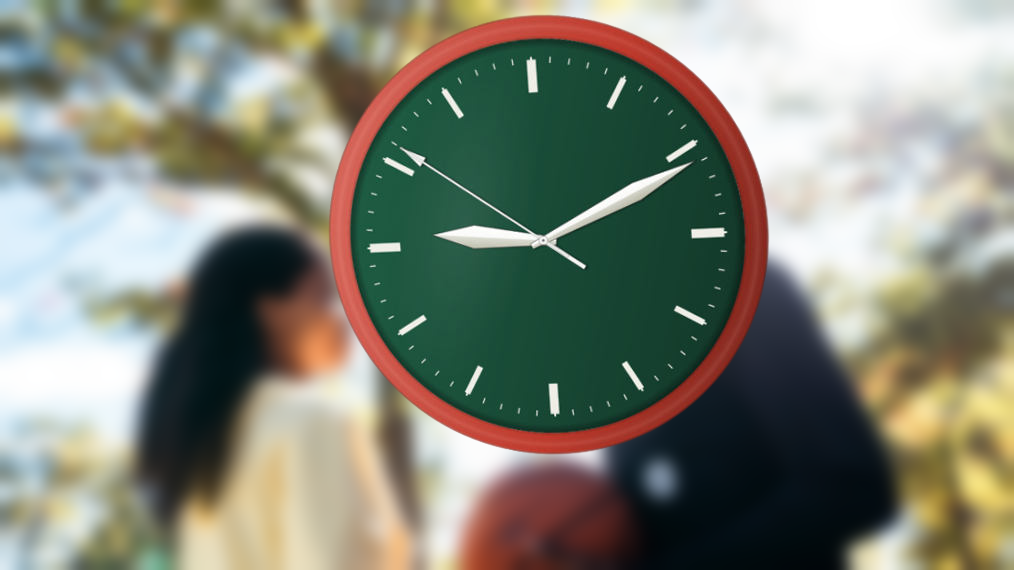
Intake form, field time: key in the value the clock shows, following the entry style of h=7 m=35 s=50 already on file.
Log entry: h=9 m=10 s=51
